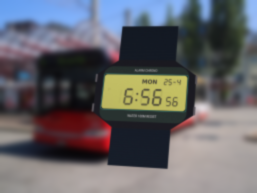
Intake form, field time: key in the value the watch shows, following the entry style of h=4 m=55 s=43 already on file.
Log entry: h=6 m=56 s=56
